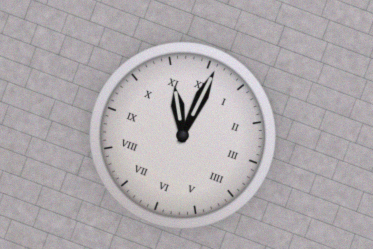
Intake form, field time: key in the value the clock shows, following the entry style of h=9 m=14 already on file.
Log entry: h=11 m=1
